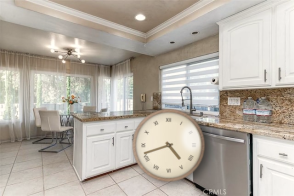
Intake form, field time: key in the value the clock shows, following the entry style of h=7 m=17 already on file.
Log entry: h=4 m=42
